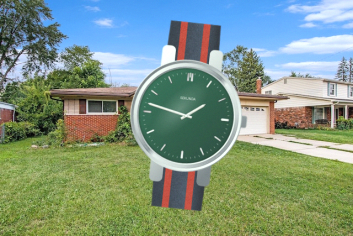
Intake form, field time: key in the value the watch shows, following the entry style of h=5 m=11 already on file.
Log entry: h=1 m=47
